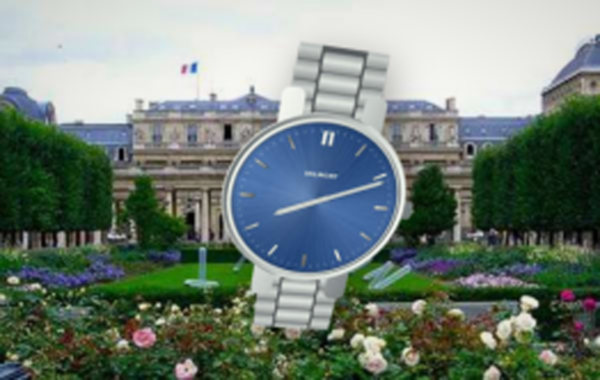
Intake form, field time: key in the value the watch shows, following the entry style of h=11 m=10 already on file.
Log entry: h=8 m=11
